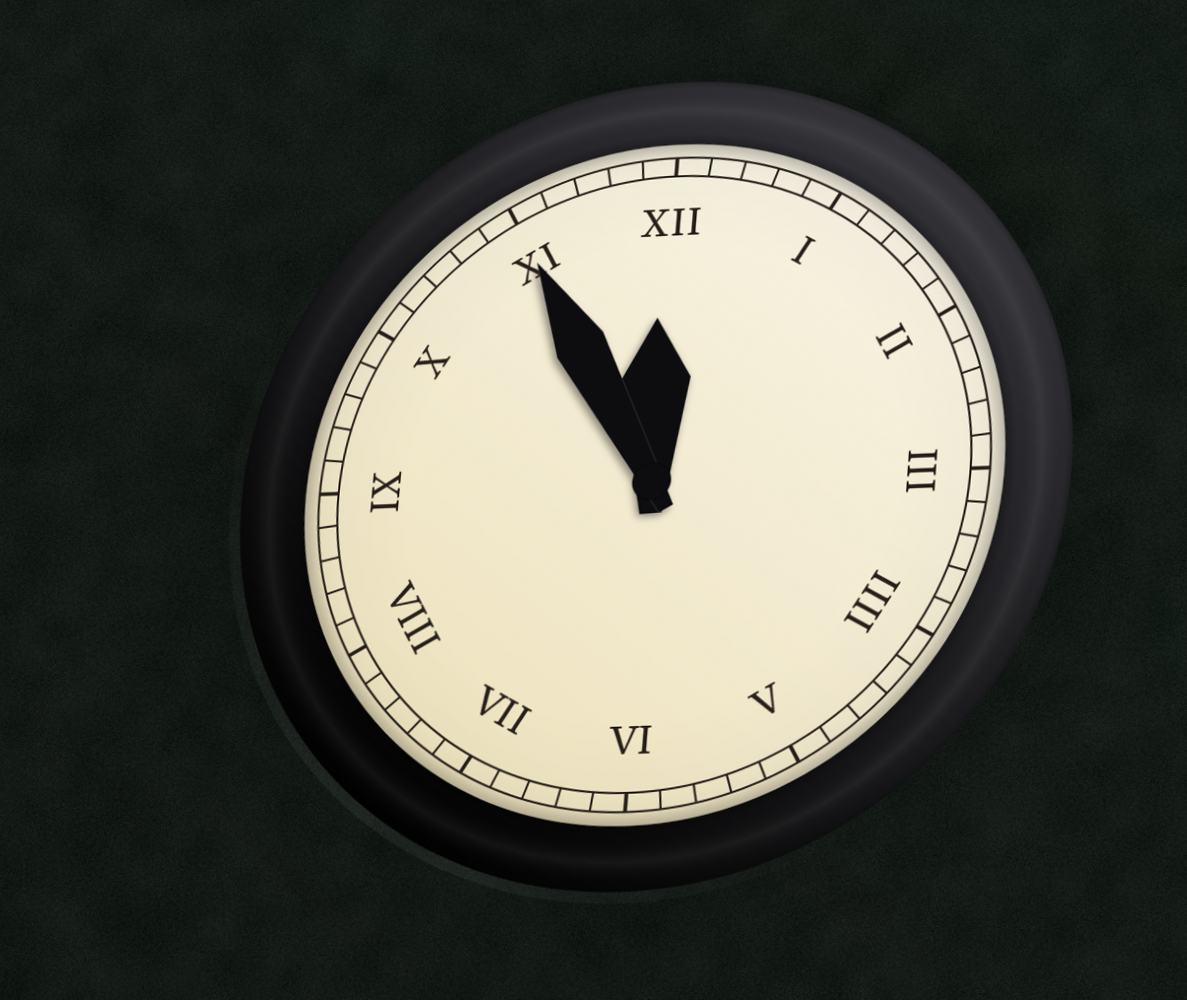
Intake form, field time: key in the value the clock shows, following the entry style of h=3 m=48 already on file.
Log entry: h=11 m=55
